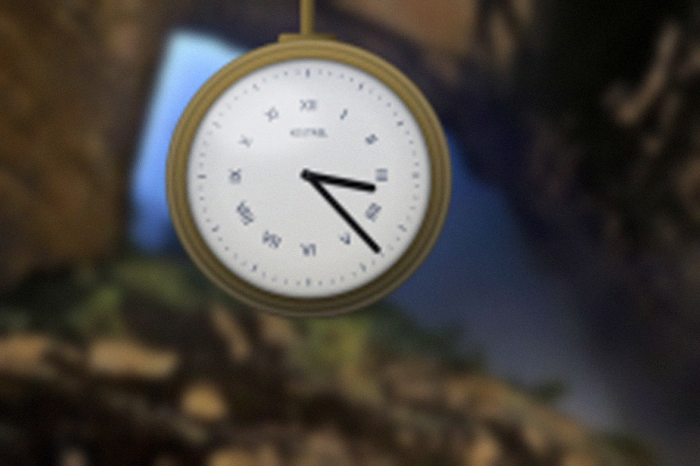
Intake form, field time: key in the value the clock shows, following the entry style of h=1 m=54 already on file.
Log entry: h=3 m=23
